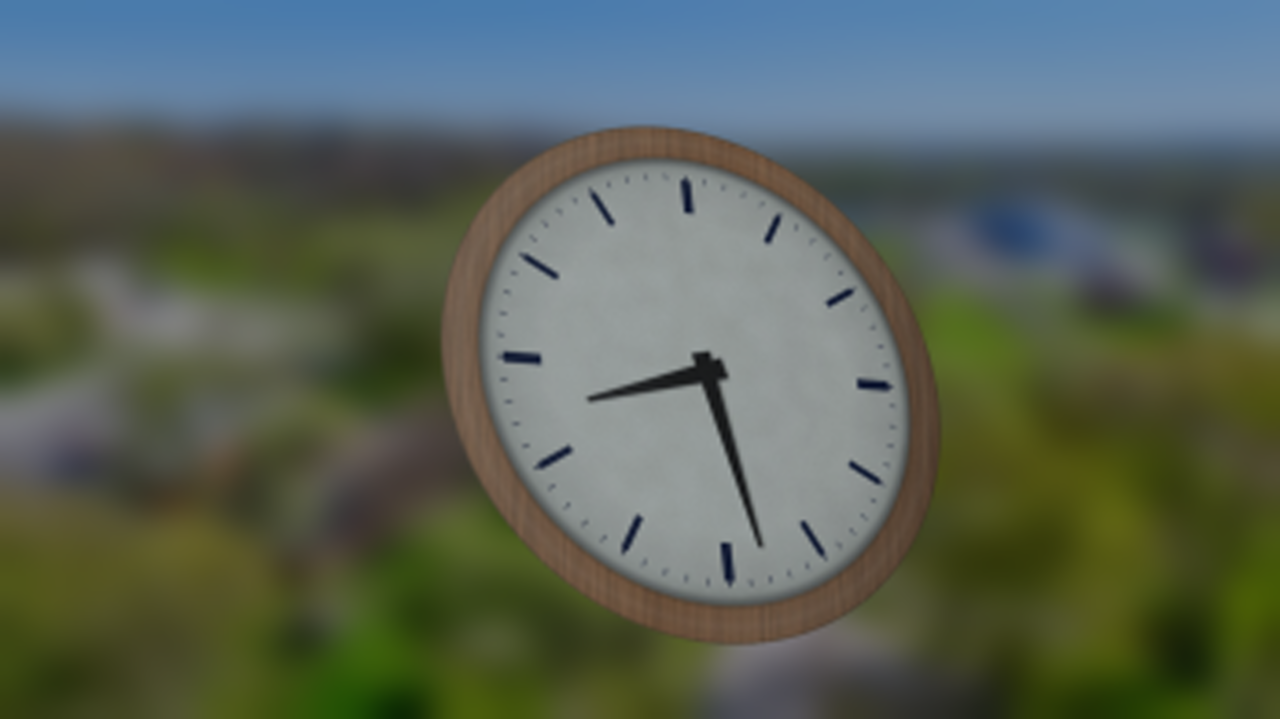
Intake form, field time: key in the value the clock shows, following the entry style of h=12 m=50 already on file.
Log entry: h=8 m=28
